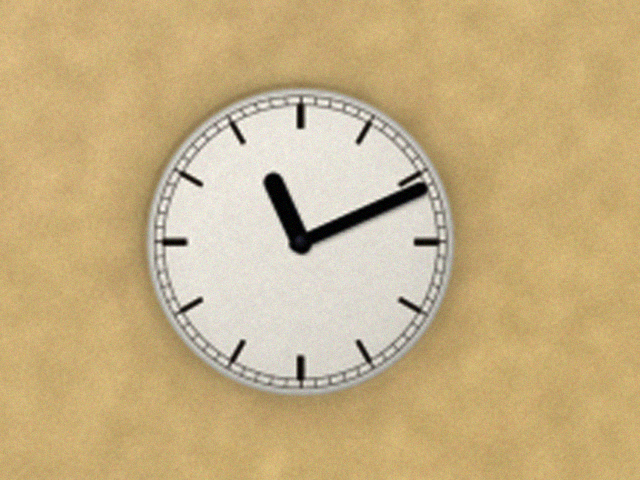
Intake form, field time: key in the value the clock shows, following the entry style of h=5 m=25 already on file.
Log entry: h=11 m=11
